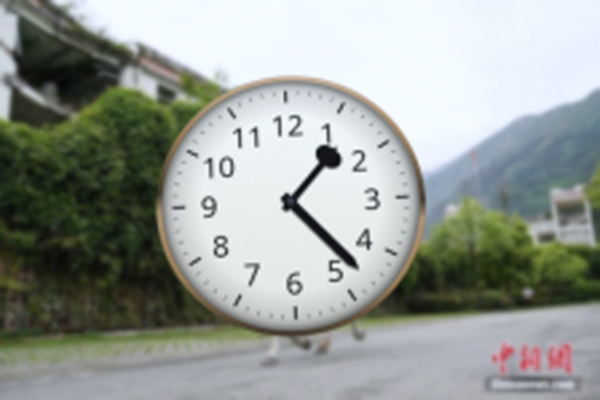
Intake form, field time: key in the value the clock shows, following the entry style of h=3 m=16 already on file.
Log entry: h=1 m=23
